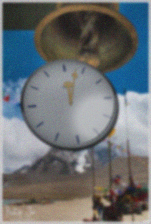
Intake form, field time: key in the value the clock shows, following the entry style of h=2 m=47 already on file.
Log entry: h=12 m=3
